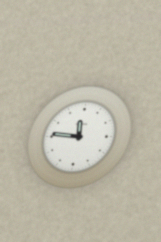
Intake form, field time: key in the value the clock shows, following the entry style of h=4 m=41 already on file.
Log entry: h=11 m=46
